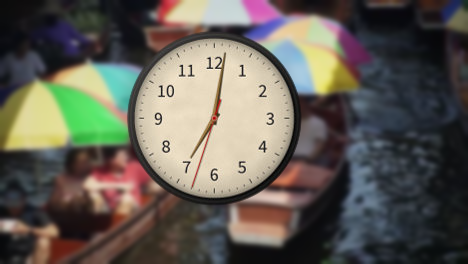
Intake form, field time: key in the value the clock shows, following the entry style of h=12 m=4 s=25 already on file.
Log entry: h=7 m=1 s=33
